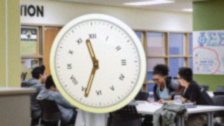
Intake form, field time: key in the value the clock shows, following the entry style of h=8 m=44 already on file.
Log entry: h=11 m=34
